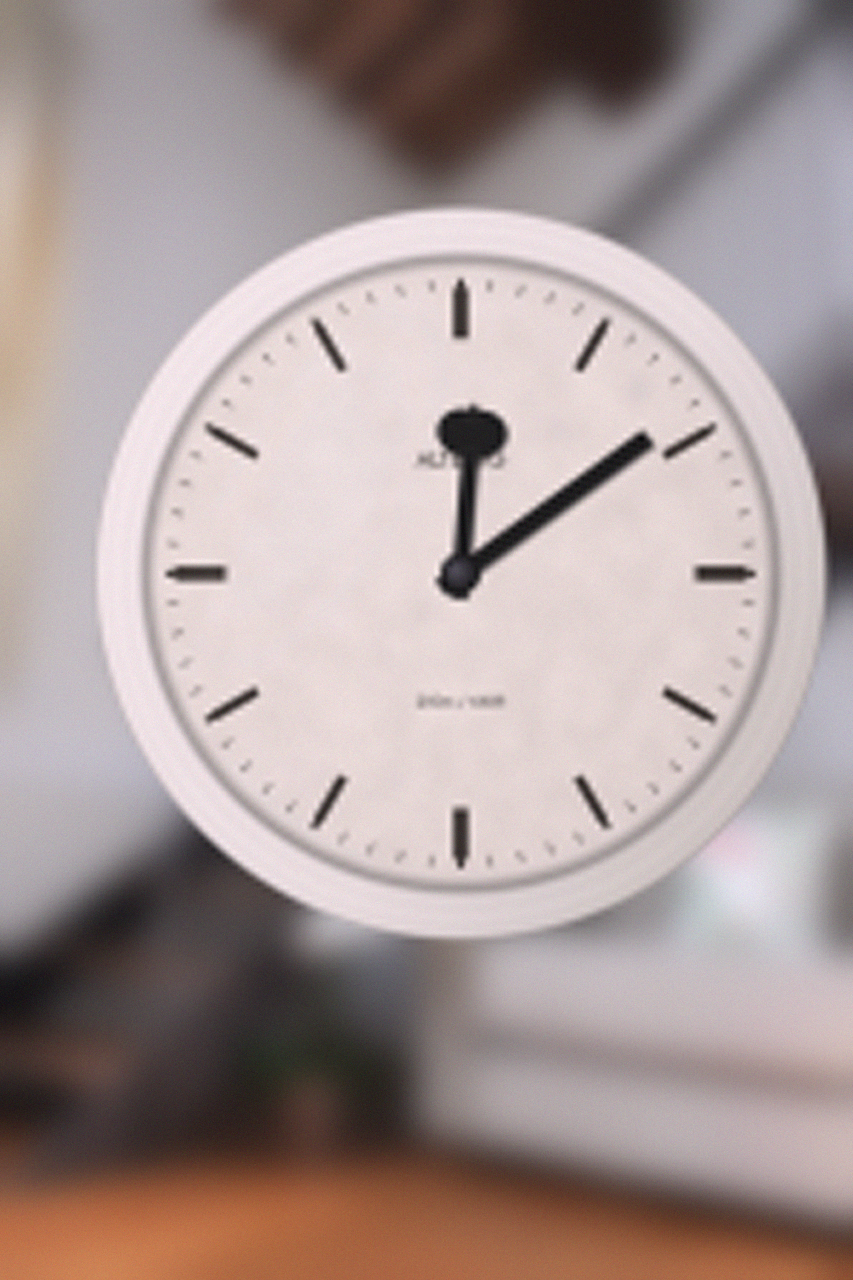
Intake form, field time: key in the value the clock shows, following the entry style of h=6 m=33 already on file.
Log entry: h=12 m=9
